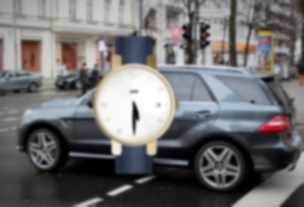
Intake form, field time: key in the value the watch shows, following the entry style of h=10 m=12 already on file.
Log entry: h=5 m=30
